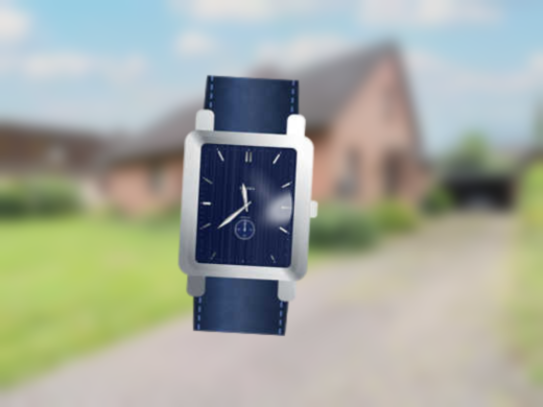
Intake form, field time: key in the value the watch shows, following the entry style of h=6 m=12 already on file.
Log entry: h=11 m=38
